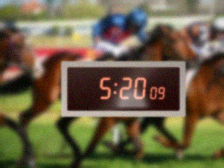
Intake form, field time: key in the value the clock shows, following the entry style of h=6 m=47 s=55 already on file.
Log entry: h=5 m=20 s=9
